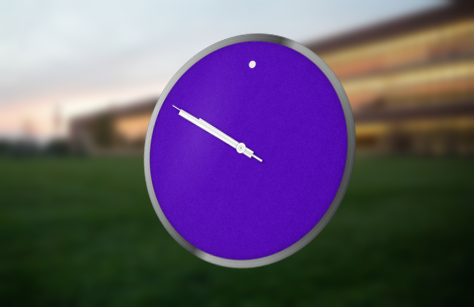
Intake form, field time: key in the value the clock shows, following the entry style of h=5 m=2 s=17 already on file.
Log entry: h=9 m=48 s=49
